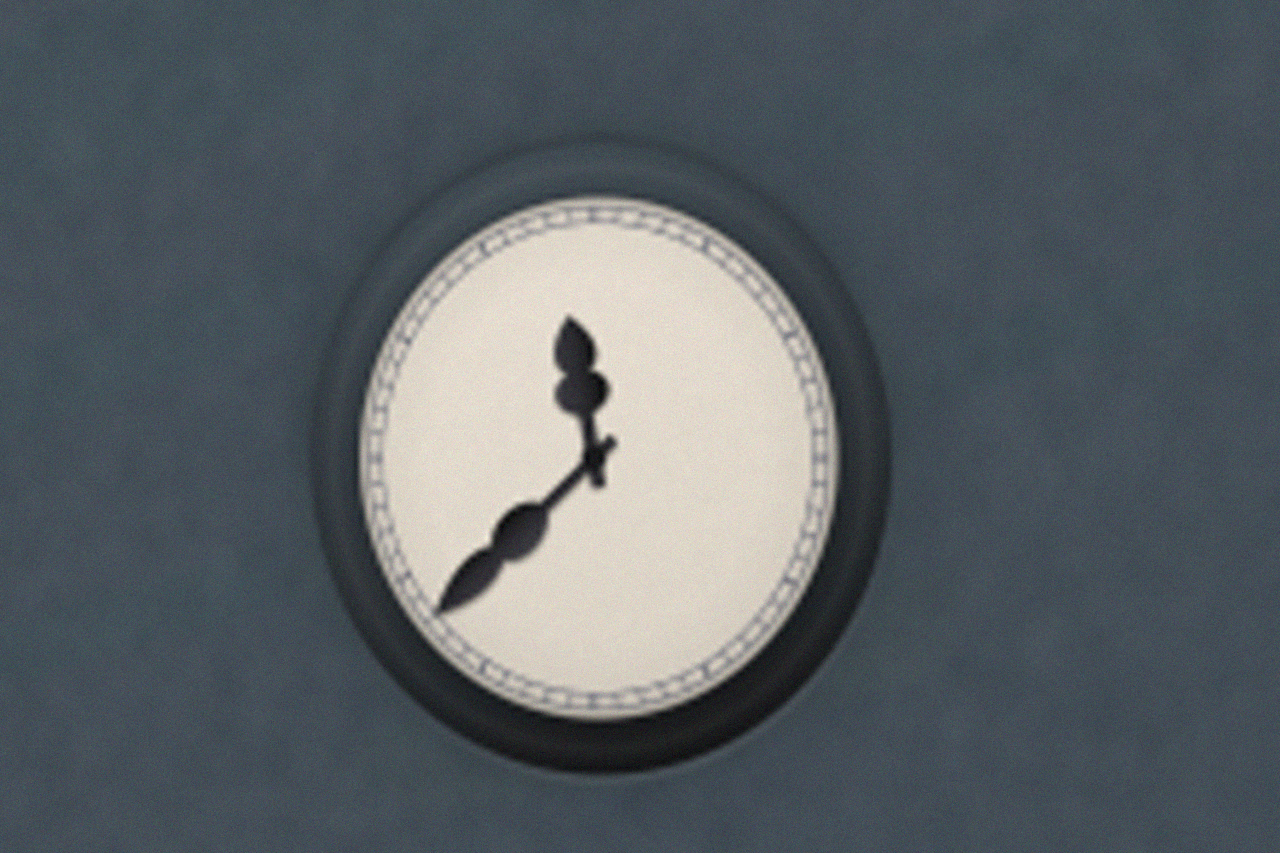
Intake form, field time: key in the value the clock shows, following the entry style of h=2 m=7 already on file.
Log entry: h=11 m=38
